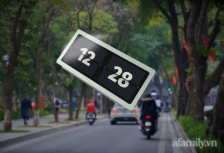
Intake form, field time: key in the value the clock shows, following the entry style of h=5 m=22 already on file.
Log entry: h=12 m=28
